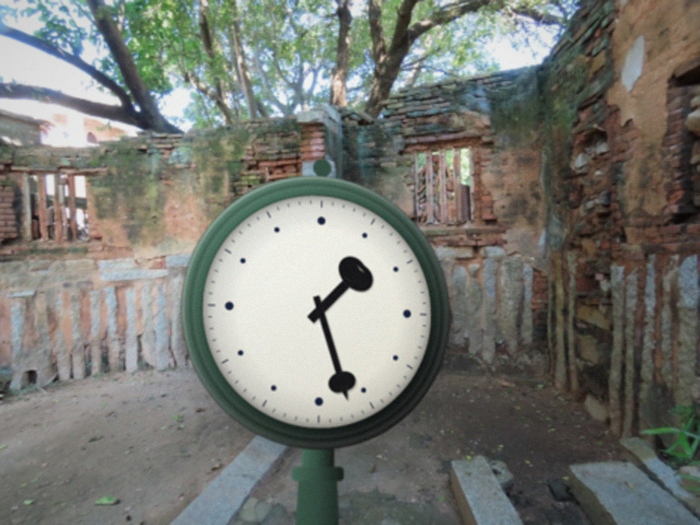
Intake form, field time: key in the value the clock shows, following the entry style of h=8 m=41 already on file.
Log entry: h=1 m=27
